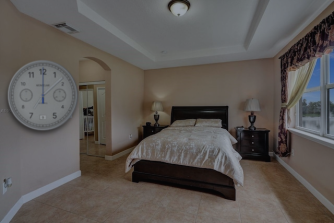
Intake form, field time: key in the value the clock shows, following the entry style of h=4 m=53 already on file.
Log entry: h=7 m=8
